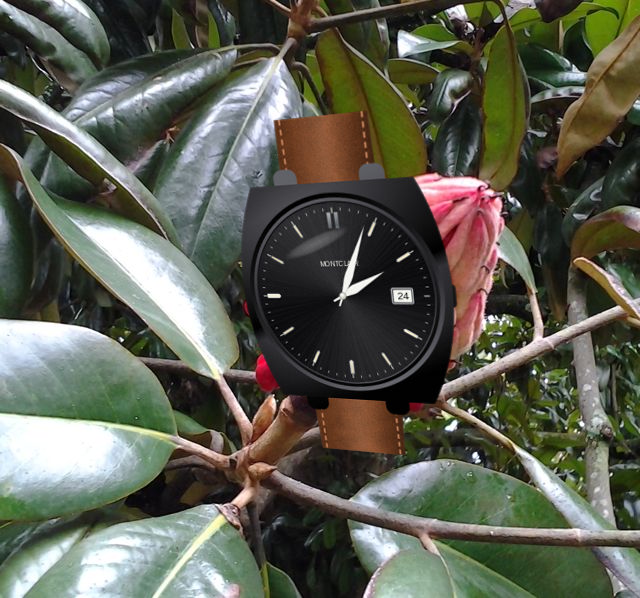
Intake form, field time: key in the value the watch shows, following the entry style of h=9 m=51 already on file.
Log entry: h=2 m=4
